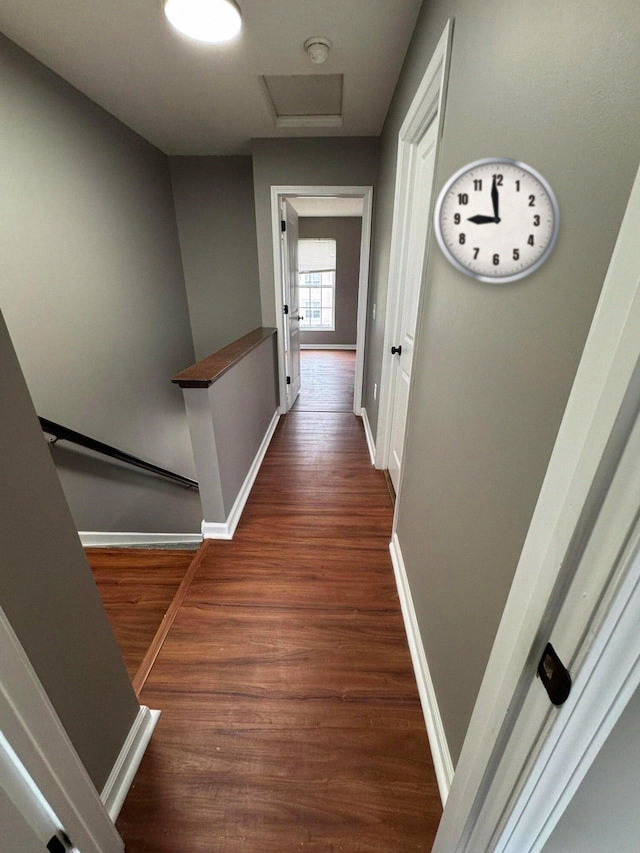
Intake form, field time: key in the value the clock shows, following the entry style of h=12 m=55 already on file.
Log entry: h=8 m=59
